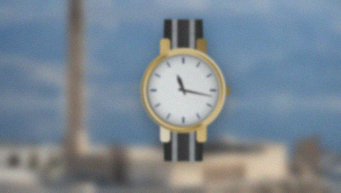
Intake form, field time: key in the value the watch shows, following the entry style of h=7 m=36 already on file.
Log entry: h=11 m=17
